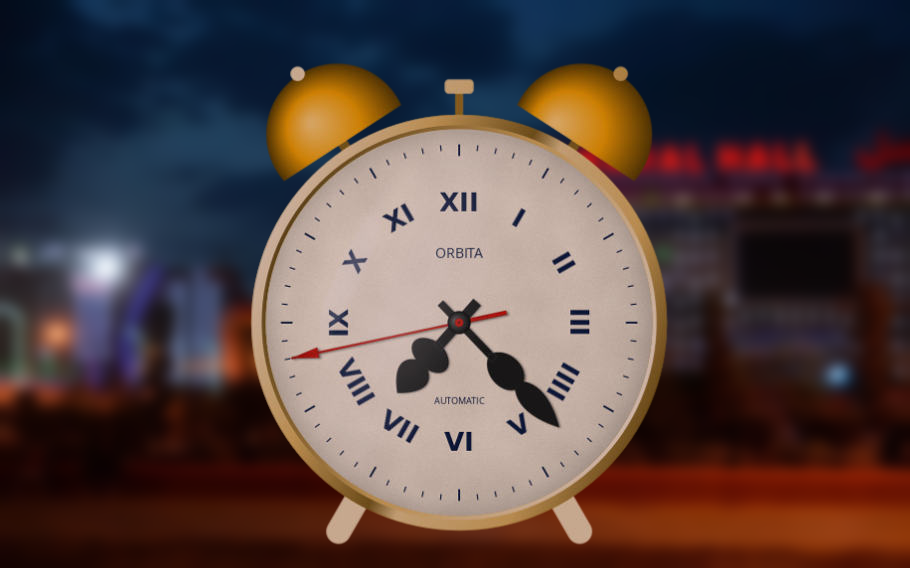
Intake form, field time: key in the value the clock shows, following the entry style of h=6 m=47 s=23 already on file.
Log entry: h=7 m=22 s=43
